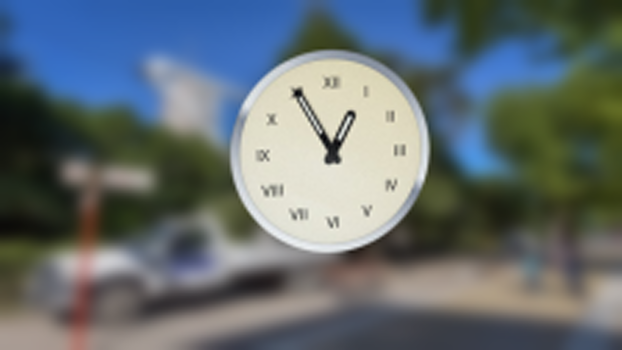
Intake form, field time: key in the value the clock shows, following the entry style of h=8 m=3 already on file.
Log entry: h=12 m=55
